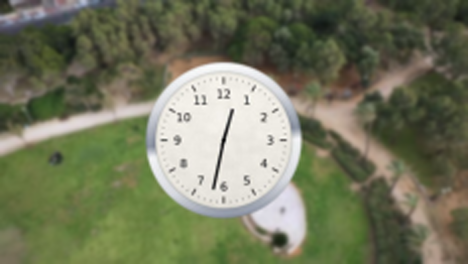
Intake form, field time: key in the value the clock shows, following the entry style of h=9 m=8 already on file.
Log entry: h=12 m=32
